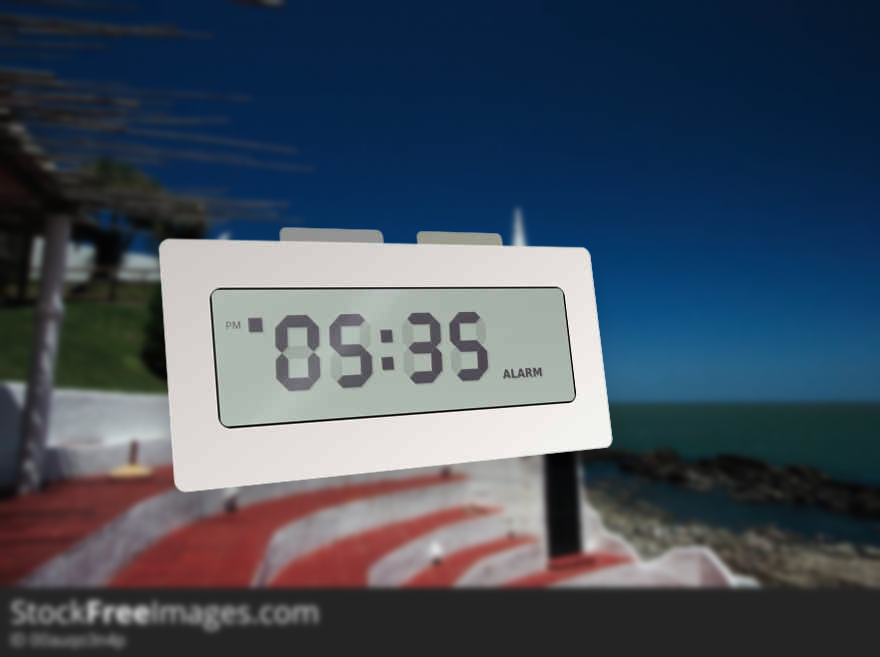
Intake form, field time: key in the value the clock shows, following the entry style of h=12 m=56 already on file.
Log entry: h=5 m=35
